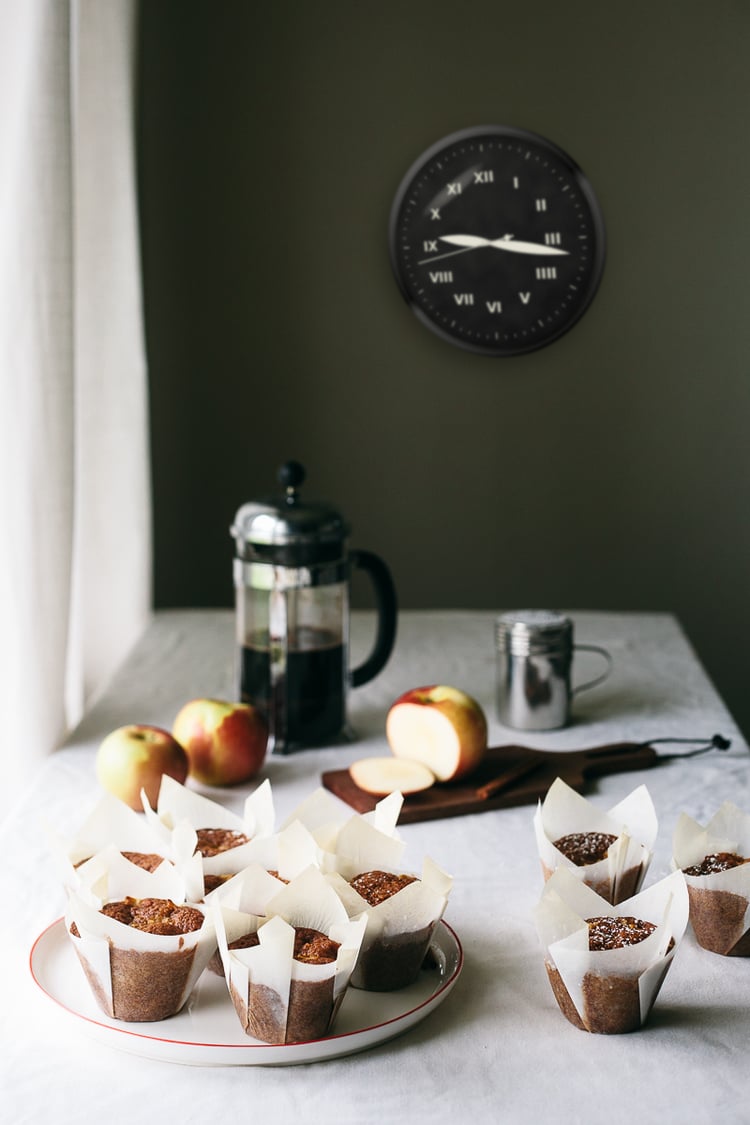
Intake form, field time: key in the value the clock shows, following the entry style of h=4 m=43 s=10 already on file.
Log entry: h=9 m=16 s=43
